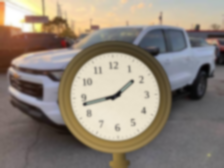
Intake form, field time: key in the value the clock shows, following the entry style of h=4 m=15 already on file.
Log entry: h=1 m=43
